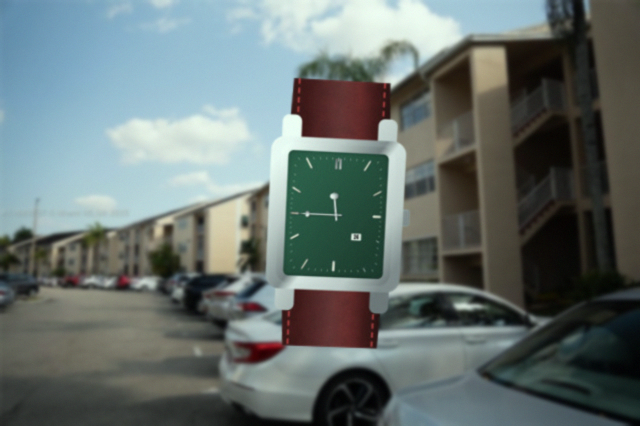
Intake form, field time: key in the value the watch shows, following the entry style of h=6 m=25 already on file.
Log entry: h=11 m=45
